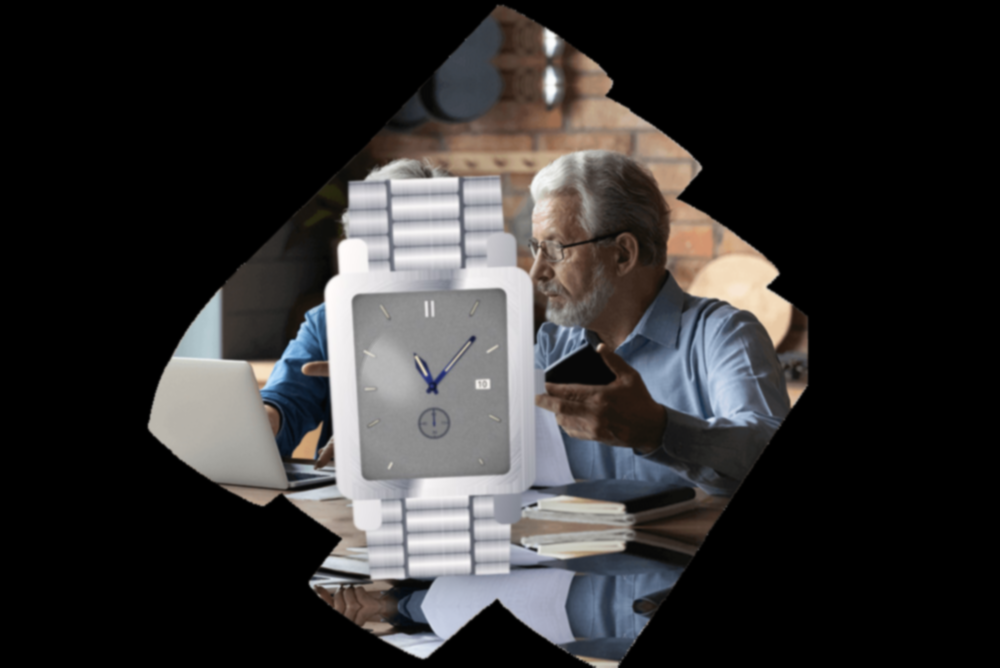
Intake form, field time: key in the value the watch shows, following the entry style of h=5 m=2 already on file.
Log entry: h=11 m=7
